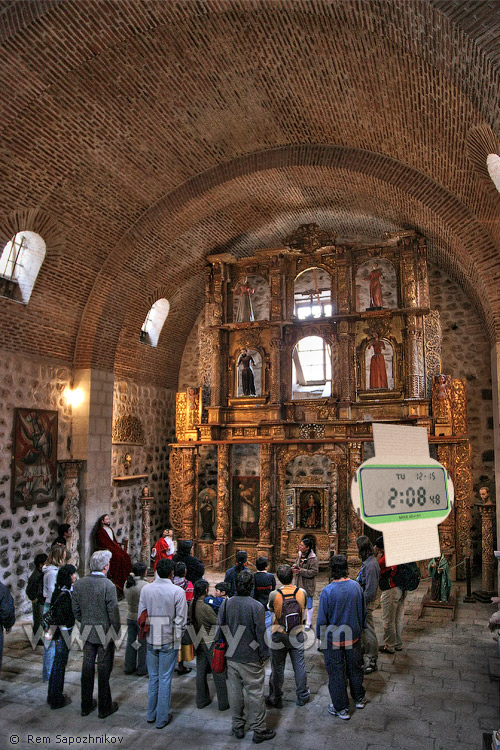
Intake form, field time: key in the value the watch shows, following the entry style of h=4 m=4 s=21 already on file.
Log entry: h=2 m=8 s=48
